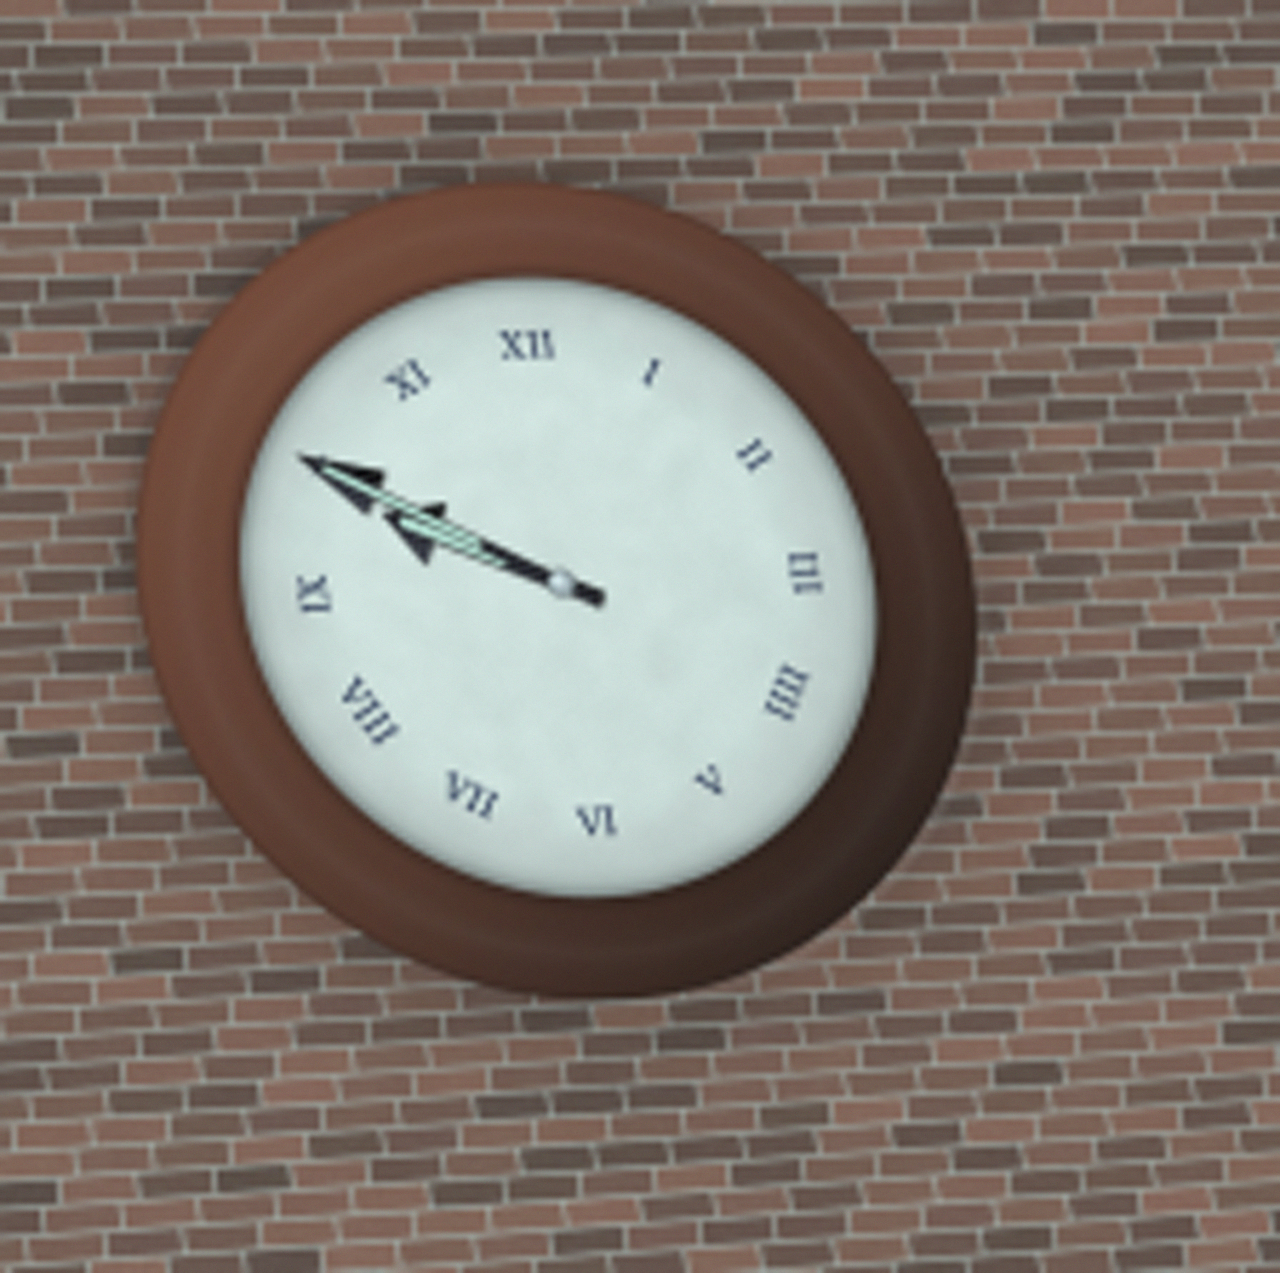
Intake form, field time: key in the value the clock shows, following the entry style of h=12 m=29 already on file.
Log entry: h=9 m=50
